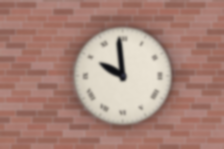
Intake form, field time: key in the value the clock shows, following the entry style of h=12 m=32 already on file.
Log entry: h=9 m=59
